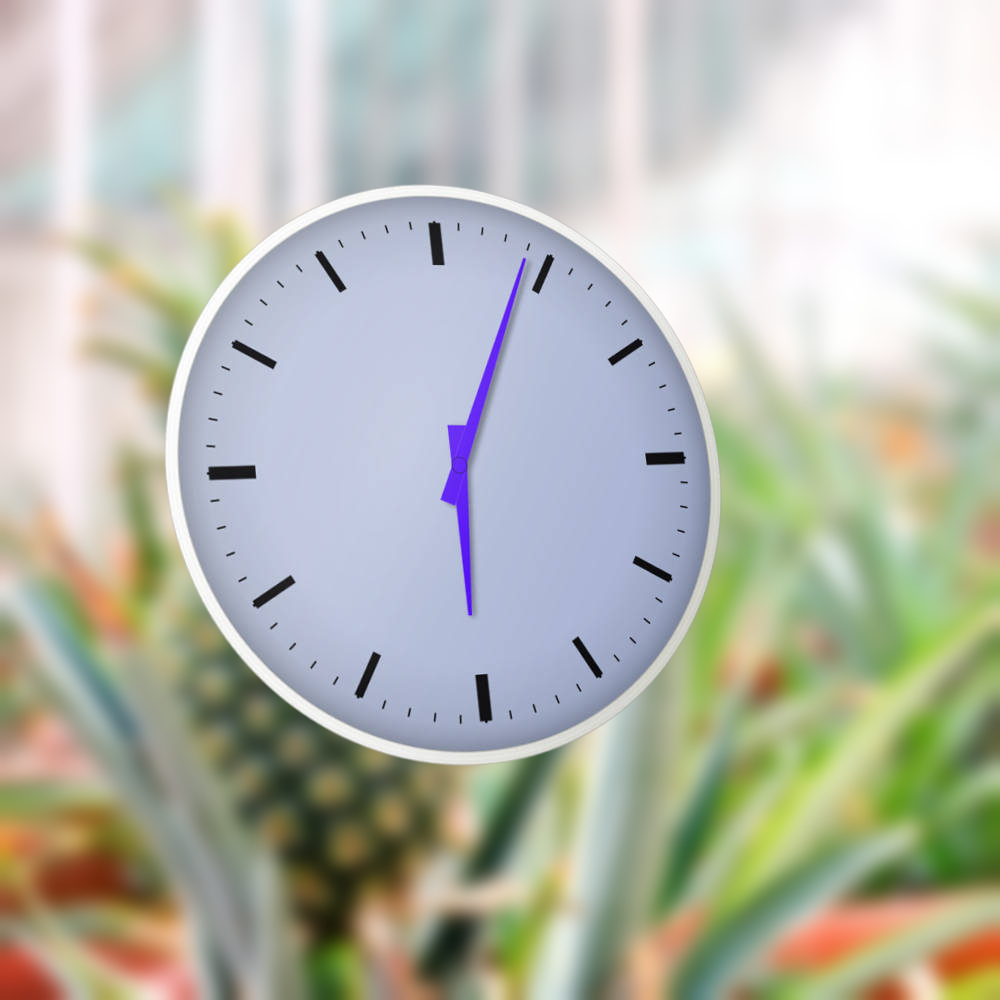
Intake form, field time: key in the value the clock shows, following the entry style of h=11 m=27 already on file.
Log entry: h=6 m=4
